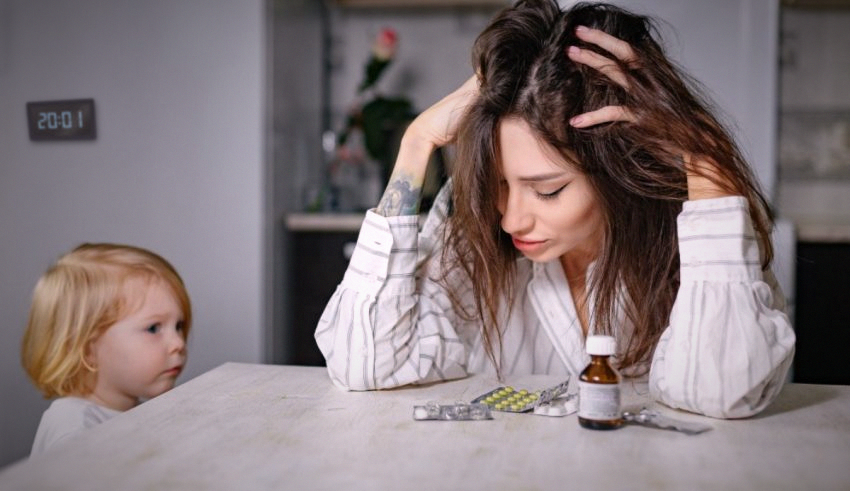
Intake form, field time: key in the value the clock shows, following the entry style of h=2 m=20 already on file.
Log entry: h=20 m=1
